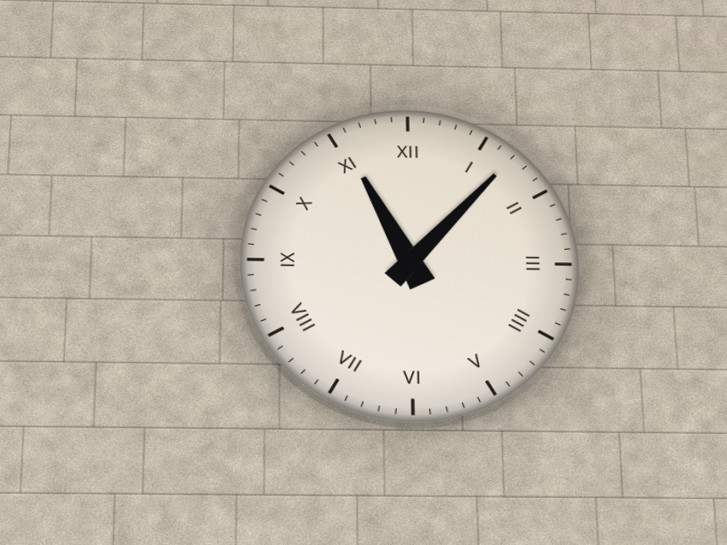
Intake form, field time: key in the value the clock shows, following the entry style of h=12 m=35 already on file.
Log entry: h=11 m=7
